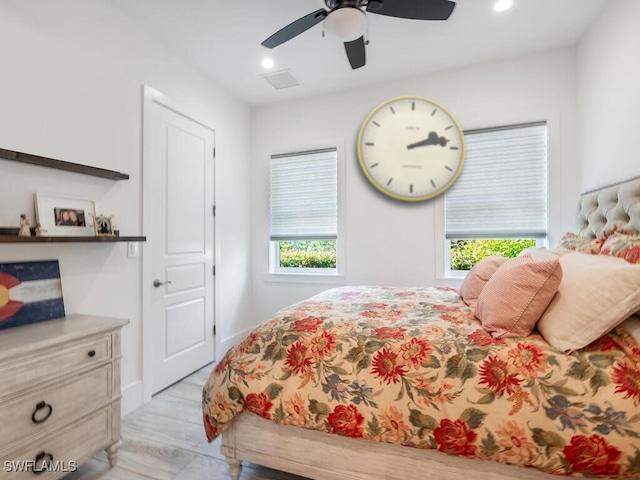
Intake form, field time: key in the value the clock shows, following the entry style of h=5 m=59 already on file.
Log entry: h=2 m=13
